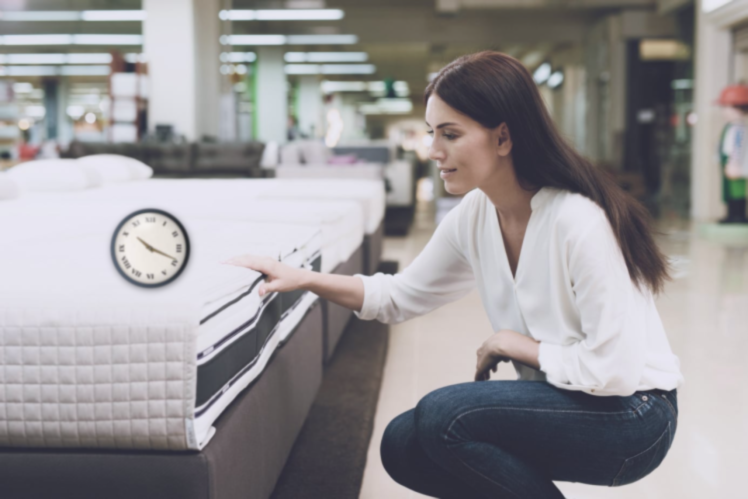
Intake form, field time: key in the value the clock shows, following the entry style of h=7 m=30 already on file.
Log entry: h=10 m=19
